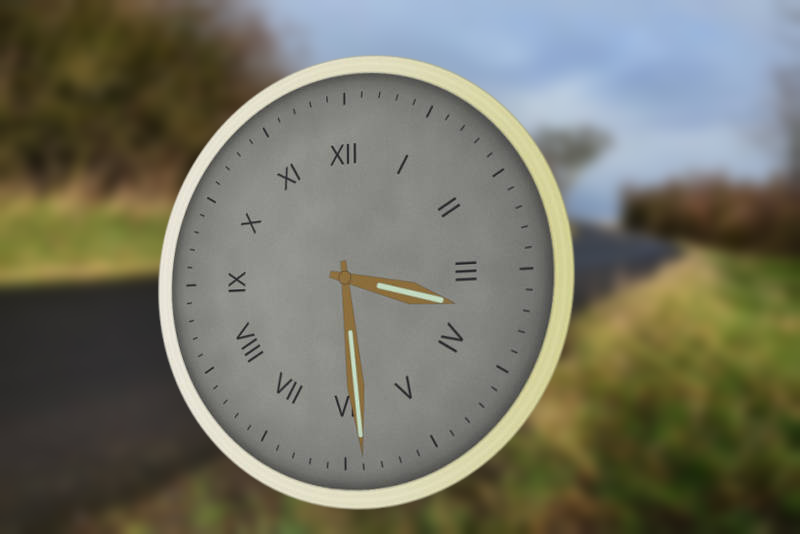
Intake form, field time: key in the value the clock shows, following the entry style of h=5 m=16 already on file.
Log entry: h=3 m=29
